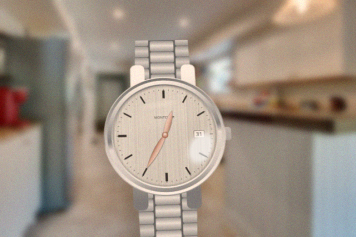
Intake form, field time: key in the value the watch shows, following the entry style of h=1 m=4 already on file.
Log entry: h=12 m=35
